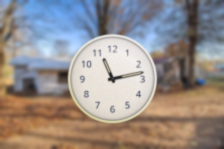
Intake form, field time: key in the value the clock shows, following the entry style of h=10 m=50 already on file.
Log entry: h=11 m=13
